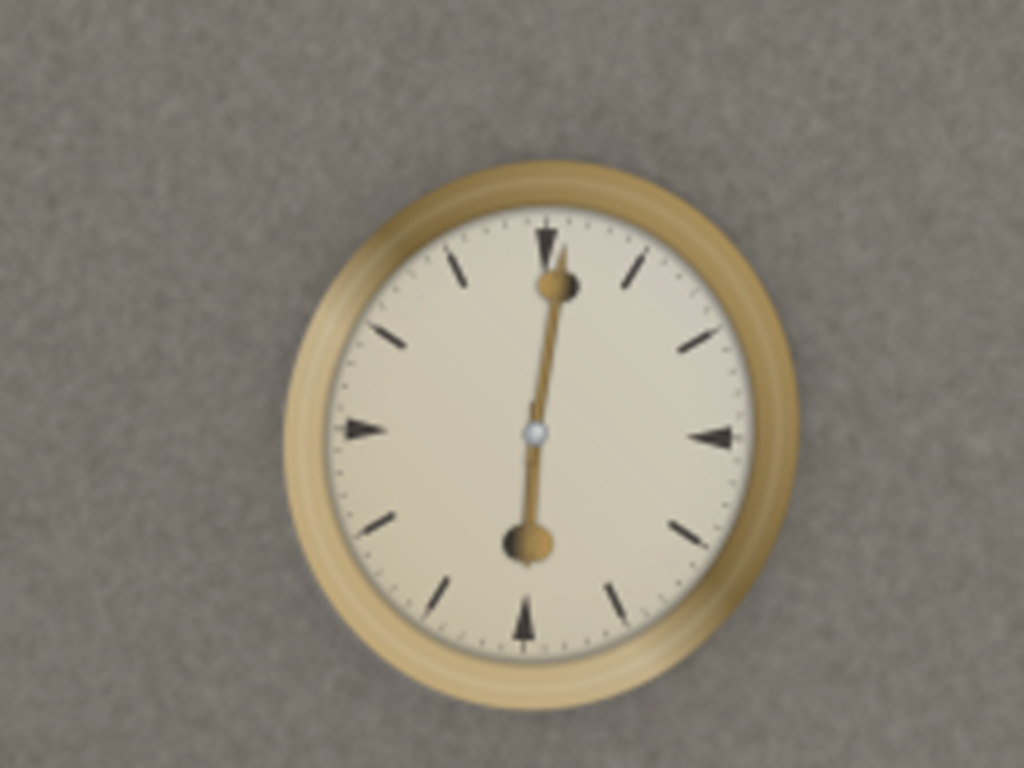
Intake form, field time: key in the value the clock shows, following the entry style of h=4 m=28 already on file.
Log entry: h=6 m=1
